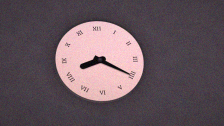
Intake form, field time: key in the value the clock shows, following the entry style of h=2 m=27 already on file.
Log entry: h=8 m=20
